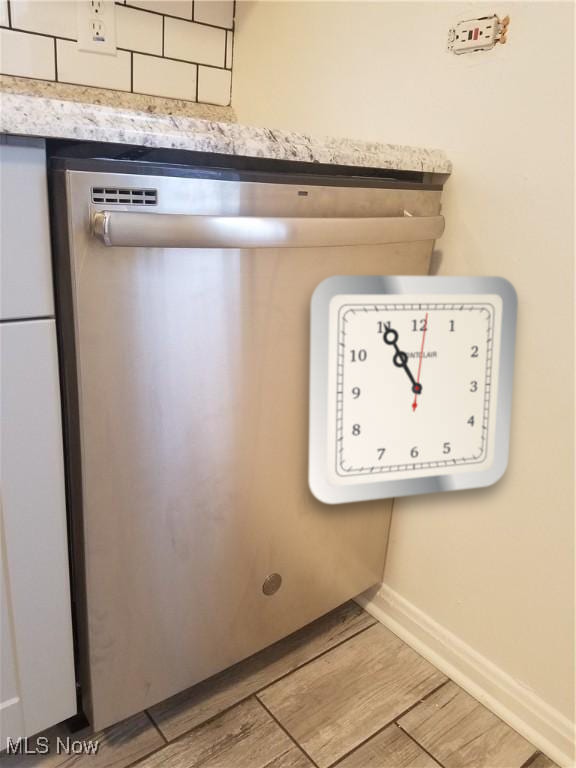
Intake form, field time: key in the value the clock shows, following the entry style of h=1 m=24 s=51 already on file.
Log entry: h=10 m=55 s=1
